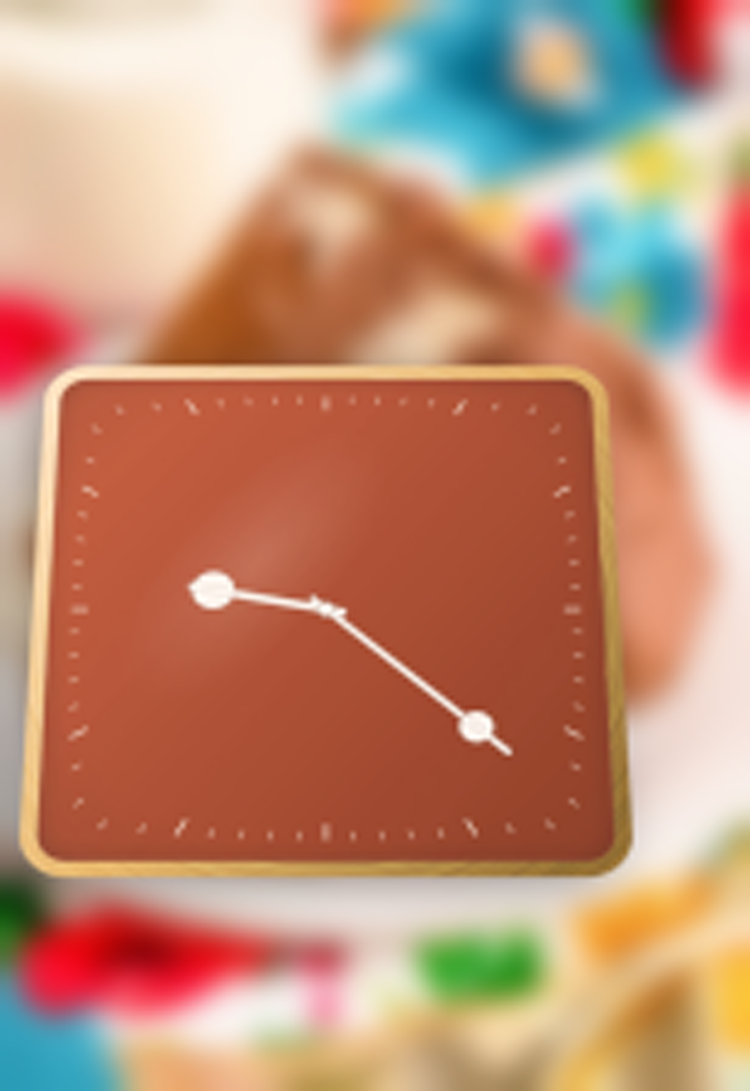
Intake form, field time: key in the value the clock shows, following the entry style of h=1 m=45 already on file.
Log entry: h=9 m=22
